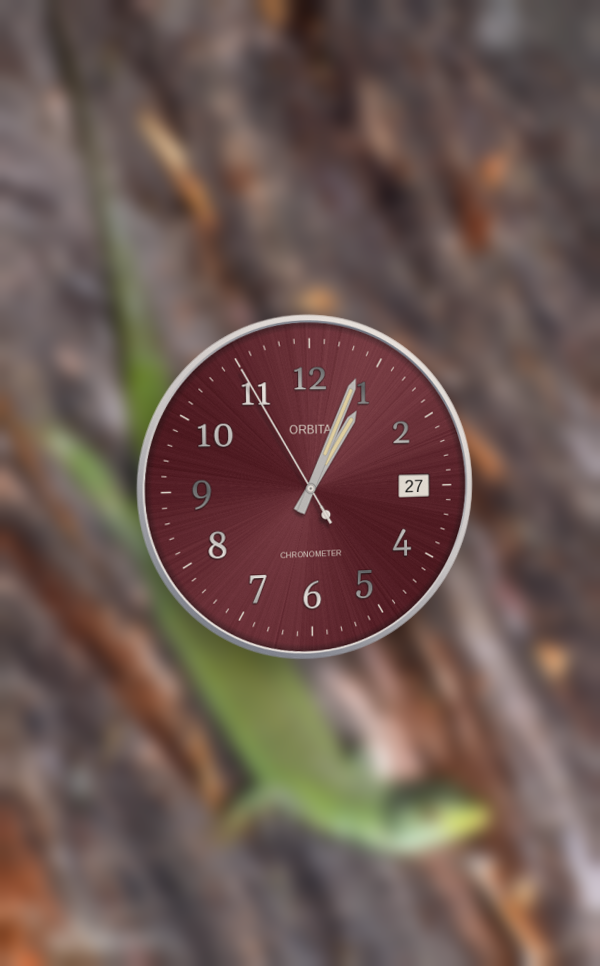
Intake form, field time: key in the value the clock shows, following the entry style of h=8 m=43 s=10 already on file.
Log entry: h=1 m=3 s=55
